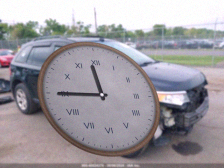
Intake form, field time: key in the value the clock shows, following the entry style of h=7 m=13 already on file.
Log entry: h=11 m=45
